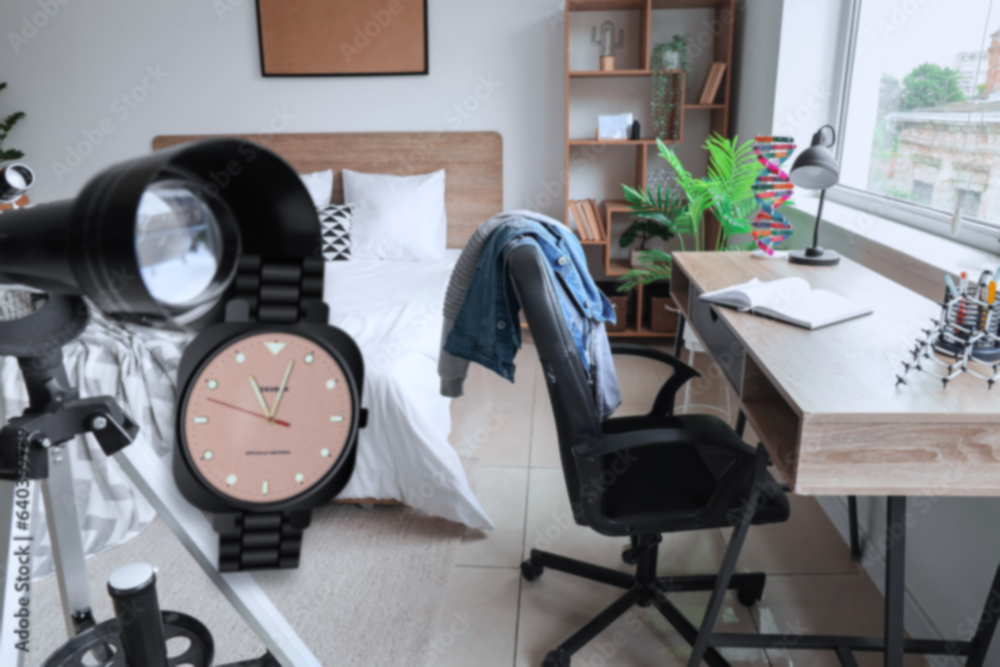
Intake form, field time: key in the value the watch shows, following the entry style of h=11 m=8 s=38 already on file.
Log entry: h=11 m=2 s=48
